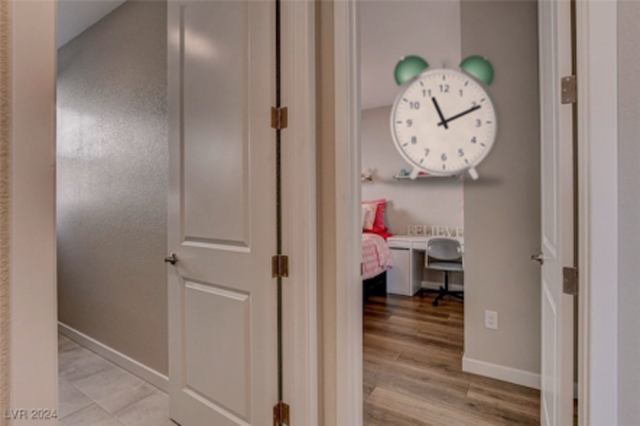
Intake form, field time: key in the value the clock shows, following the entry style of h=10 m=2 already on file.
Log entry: h=11 m=11
